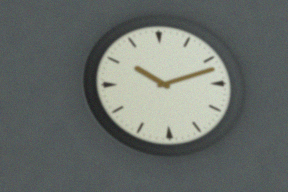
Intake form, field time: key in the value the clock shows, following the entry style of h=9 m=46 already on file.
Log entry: h=10 m=12
